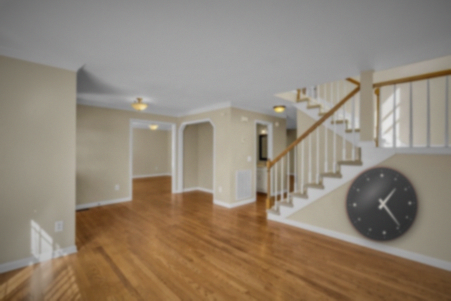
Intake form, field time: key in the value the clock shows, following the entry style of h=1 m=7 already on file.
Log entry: h=1 m=24
